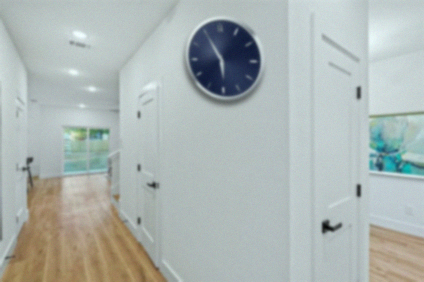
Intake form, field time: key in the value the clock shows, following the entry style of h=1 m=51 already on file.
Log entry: h=5 m=55
